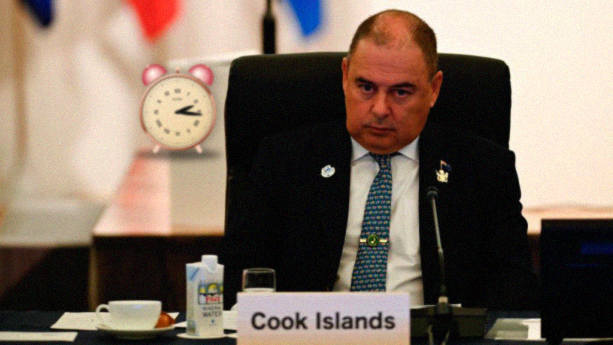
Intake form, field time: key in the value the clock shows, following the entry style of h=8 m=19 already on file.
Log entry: h=2 m=16
